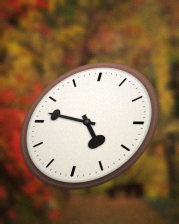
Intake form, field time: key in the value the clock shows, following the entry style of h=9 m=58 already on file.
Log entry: h=4 m=47
